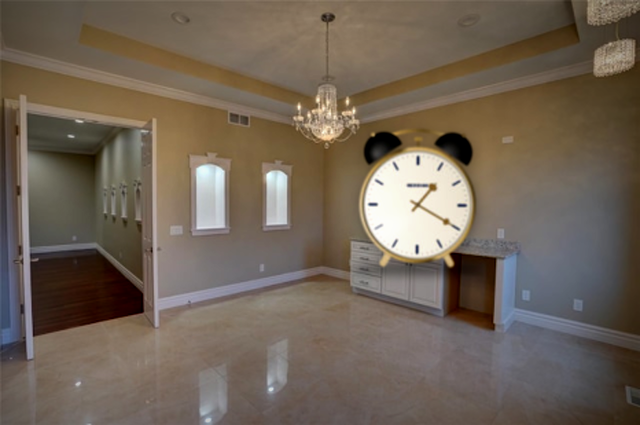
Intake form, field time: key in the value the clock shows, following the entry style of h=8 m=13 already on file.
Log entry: h=1 m=20
